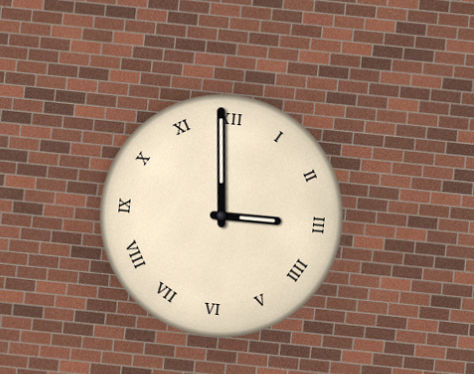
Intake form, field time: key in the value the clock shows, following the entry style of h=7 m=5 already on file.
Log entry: h=2 m=59
